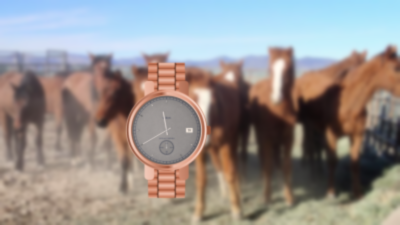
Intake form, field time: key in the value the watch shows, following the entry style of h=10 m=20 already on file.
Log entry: h=11 m=40
